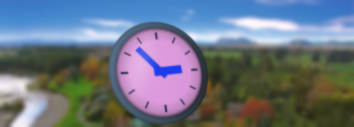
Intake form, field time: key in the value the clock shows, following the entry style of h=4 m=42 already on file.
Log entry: h=2 m=53
